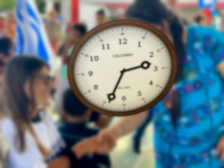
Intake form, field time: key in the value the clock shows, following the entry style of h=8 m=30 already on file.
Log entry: h=2 m=34
